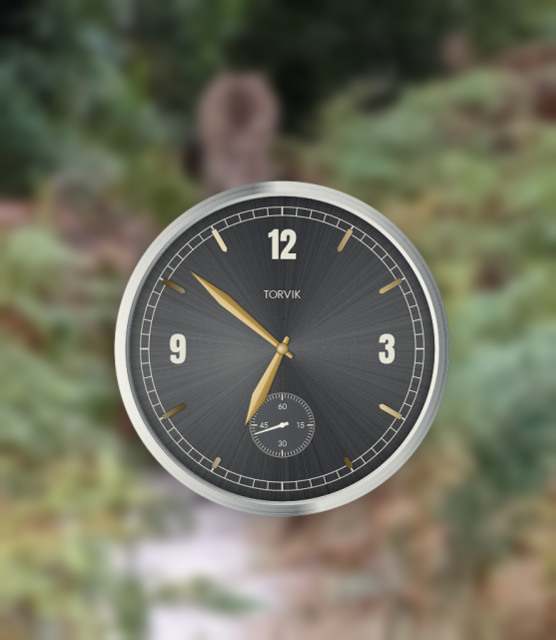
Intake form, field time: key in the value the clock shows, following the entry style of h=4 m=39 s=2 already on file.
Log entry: h=6 m=51 s=42
